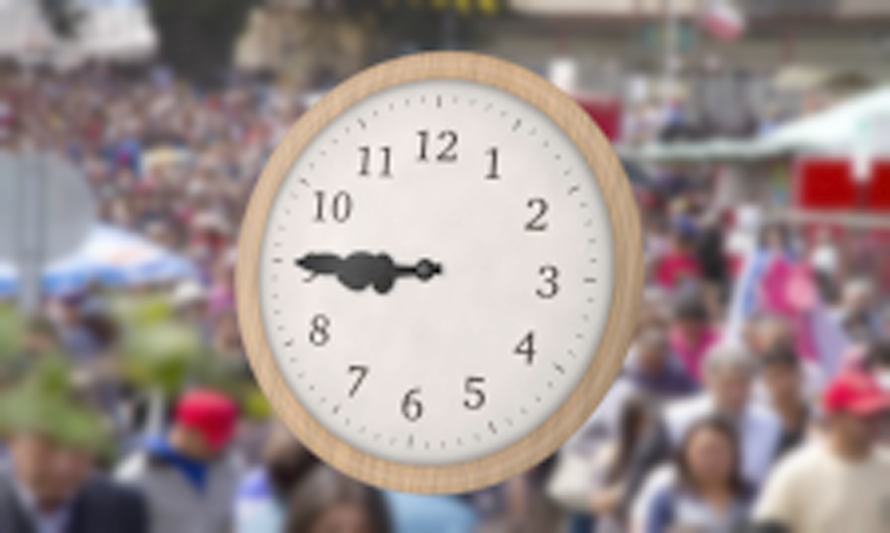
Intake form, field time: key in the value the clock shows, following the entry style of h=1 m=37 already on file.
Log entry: h=8 m=45
